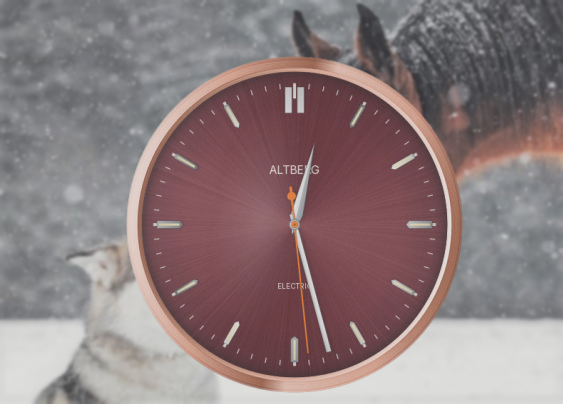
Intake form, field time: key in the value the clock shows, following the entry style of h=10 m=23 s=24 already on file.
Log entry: h=12 m=27 s=29
